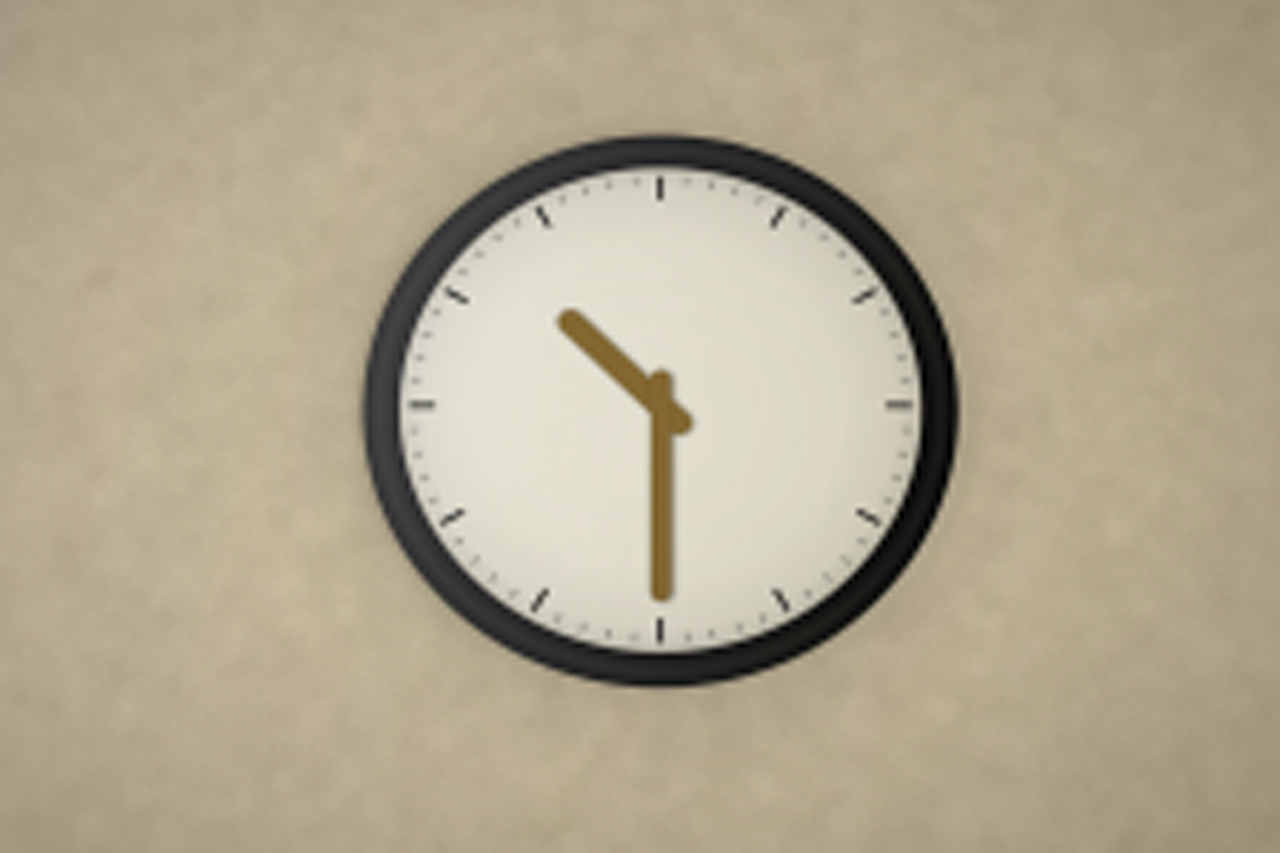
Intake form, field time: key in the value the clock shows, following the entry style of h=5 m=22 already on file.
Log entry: h=10 m=30
